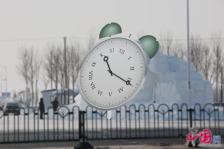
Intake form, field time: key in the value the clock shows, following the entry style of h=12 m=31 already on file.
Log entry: h=10 m=16
